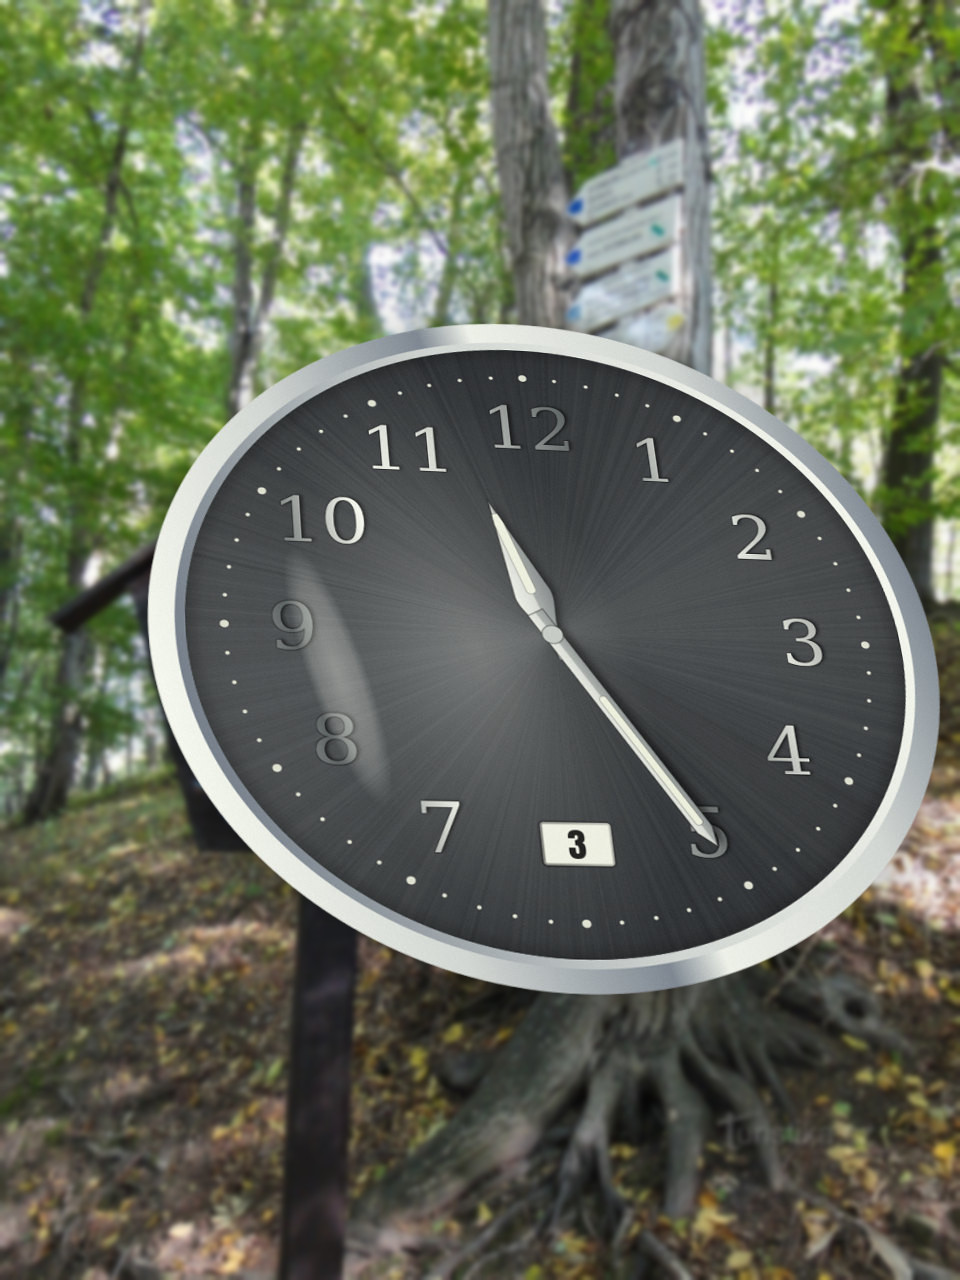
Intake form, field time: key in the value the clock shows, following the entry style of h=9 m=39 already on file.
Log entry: h=11 m=25
